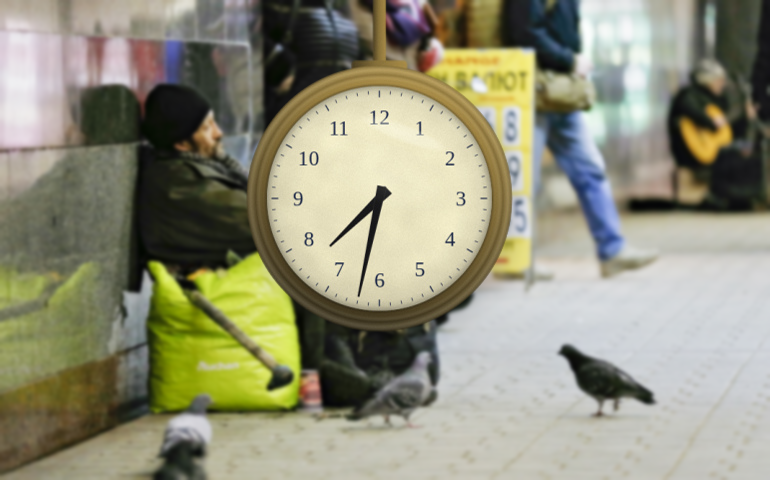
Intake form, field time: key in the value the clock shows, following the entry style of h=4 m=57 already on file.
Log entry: h=7 m=32
